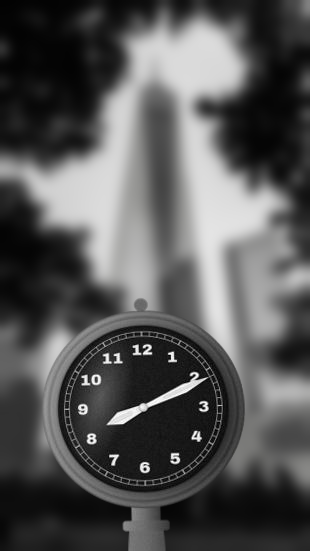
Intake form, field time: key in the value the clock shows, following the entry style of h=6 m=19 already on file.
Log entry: h=8 m=11
